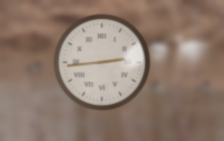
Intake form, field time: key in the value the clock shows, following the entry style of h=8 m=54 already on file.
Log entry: h=2 m=44
